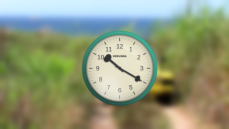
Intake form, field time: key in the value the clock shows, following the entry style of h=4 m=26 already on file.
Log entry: h=10 m=20
